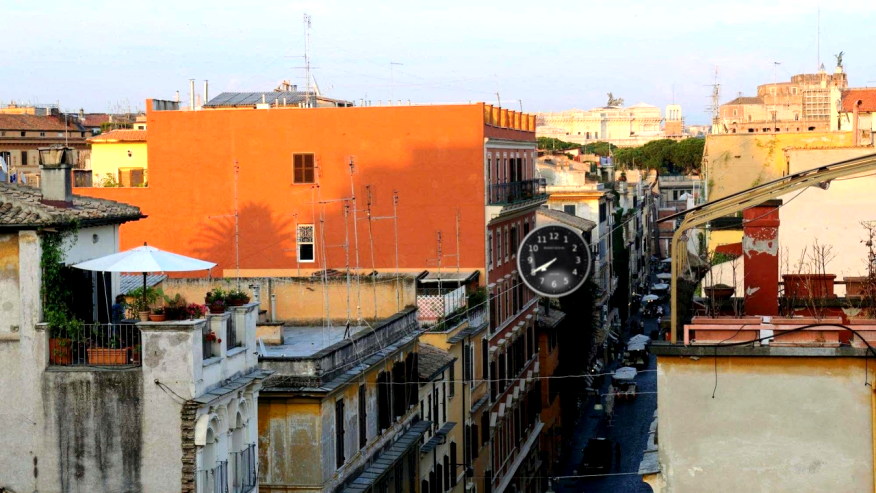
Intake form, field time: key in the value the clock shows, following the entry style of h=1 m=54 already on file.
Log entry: h=7 m=40
